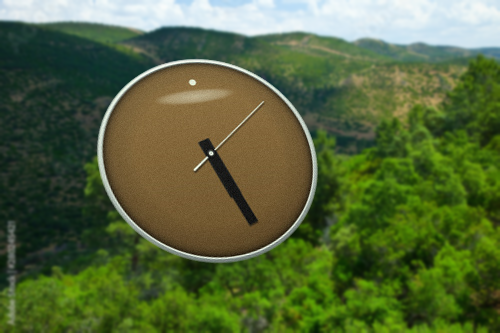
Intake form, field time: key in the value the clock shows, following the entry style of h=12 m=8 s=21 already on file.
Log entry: h=5 m=27 s=9
